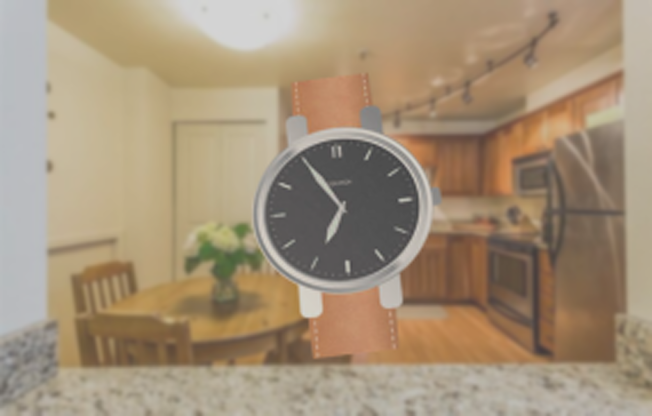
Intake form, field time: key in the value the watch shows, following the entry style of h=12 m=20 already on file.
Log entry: h=6 m=55
